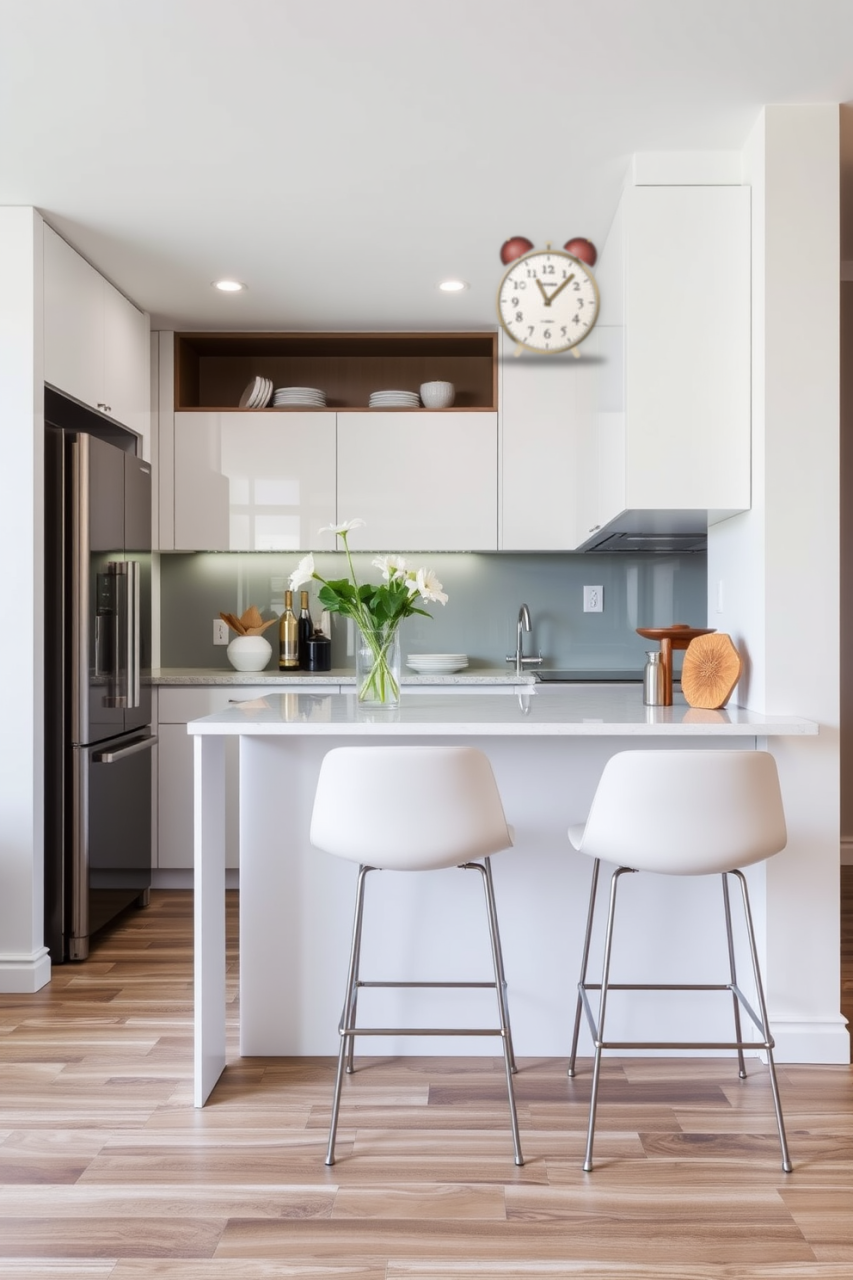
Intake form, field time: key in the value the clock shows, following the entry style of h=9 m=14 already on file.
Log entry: h=11 m=7
